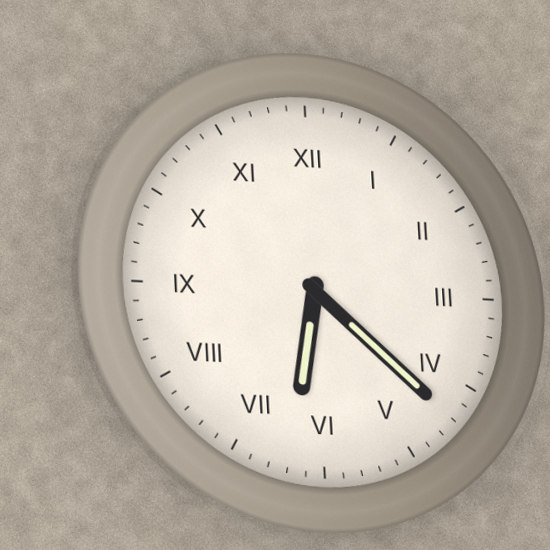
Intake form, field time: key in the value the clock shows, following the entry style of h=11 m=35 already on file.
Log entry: h=6 m=22
